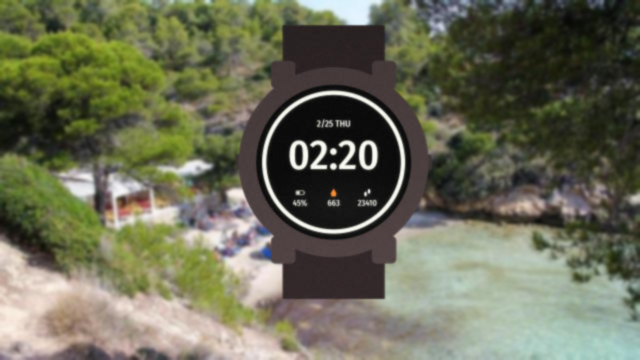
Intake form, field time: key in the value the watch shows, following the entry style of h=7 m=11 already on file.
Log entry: h=2 m=20
